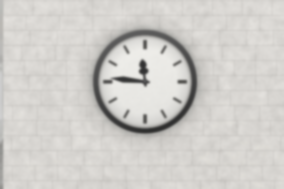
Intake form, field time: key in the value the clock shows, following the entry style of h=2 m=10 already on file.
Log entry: h=11 m=46
